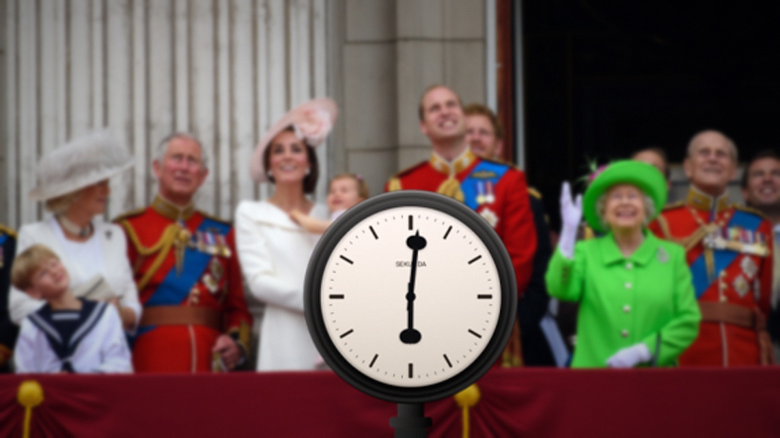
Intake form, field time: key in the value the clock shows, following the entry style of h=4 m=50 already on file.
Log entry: h=6 m=1
